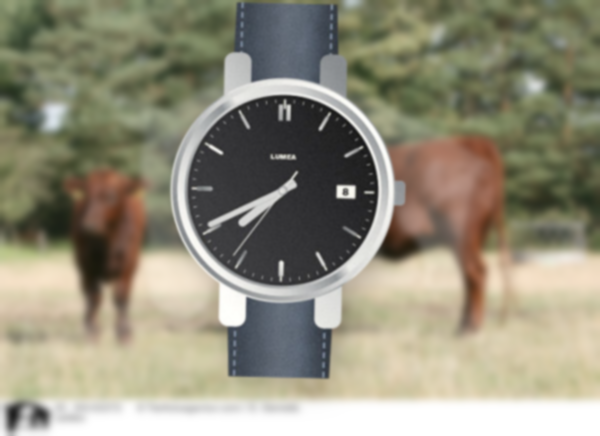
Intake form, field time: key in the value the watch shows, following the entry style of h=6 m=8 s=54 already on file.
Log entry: h=7 m=40 s=36
